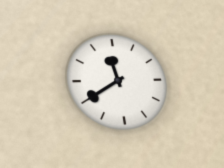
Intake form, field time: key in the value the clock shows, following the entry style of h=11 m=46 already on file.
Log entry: h=11 m=40
